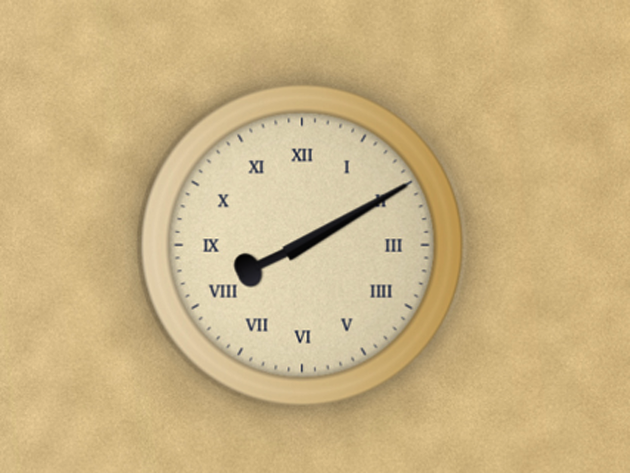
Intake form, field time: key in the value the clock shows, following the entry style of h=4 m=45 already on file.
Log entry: h=8 m=10
